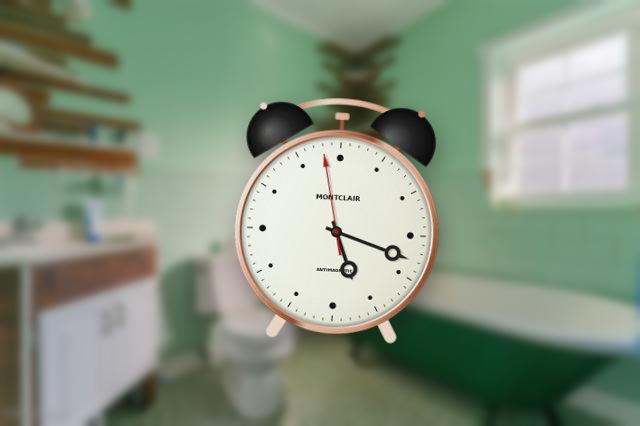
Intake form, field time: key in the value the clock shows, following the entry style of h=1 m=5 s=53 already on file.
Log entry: h=5 m=17 s=58
